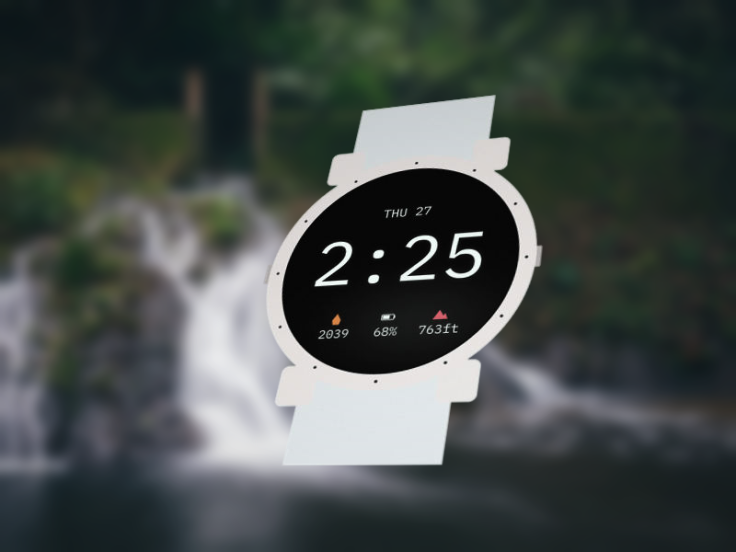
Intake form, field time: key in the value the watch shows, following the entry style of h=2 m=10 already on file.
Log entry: h=2 m=25
